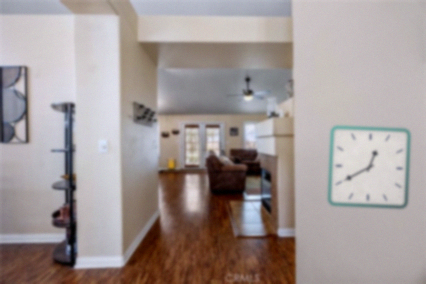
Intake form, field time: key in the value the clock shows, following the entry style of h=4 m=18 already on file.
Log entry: h=12 m=40
